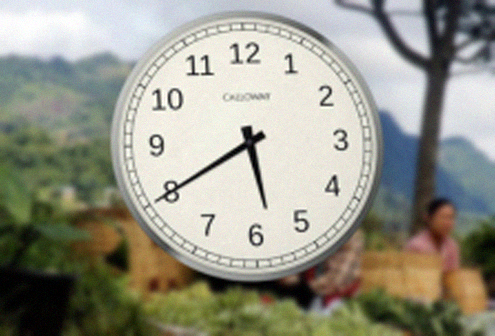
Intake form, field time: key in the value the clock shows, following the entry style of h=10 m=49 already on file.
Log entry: h=5 m=40
